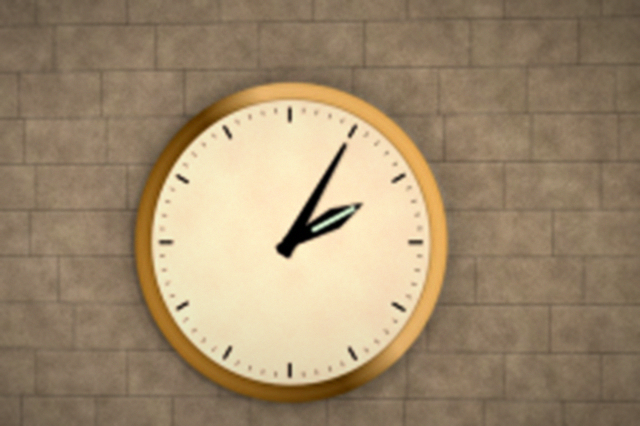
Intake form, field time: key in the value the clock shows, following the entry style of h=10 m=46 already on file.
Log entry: h=2 m=5
